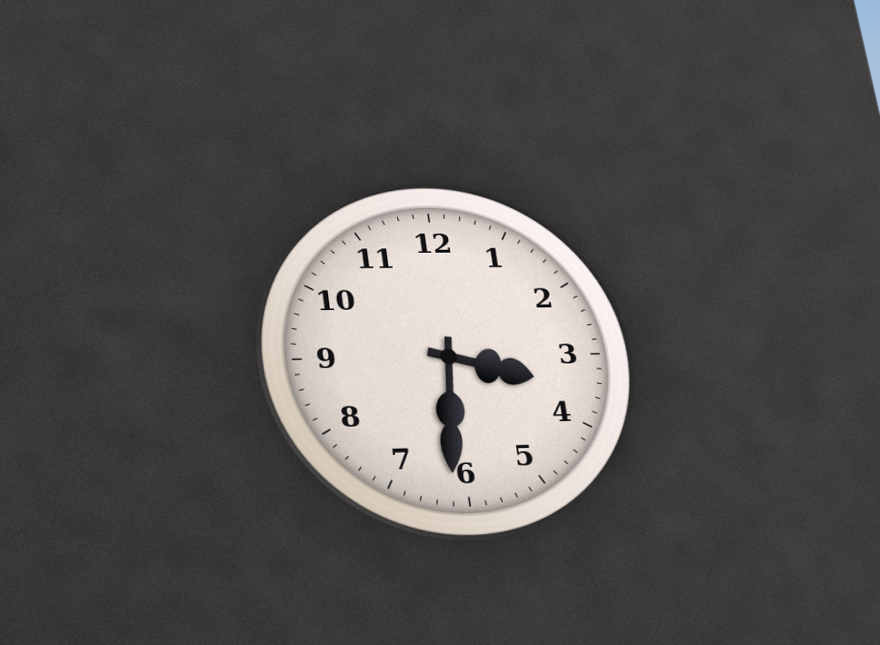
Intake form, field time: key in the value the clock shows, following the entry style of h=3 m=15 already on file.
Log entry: h=3 m=31
